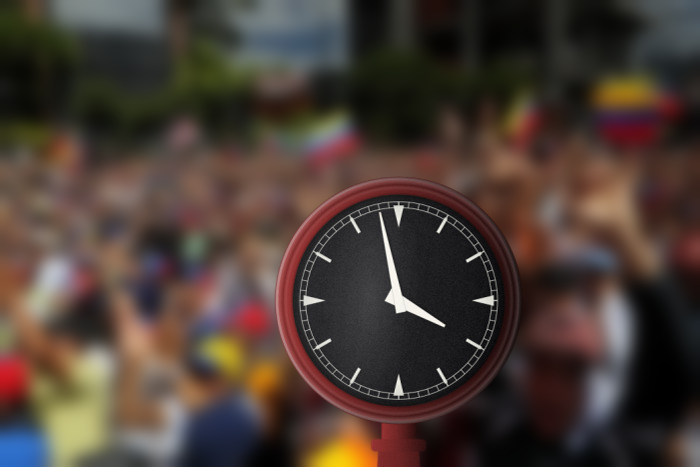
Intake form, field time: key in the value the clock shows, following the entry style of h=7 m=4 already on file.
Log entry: h=3 m=58
